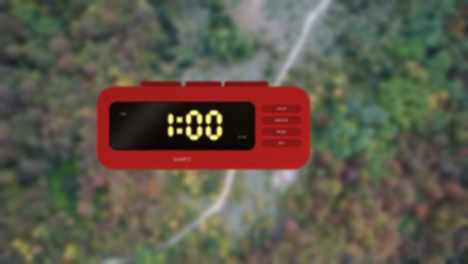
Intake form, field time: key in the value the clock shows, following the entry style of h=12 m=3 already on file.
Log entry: h=1 m=0
